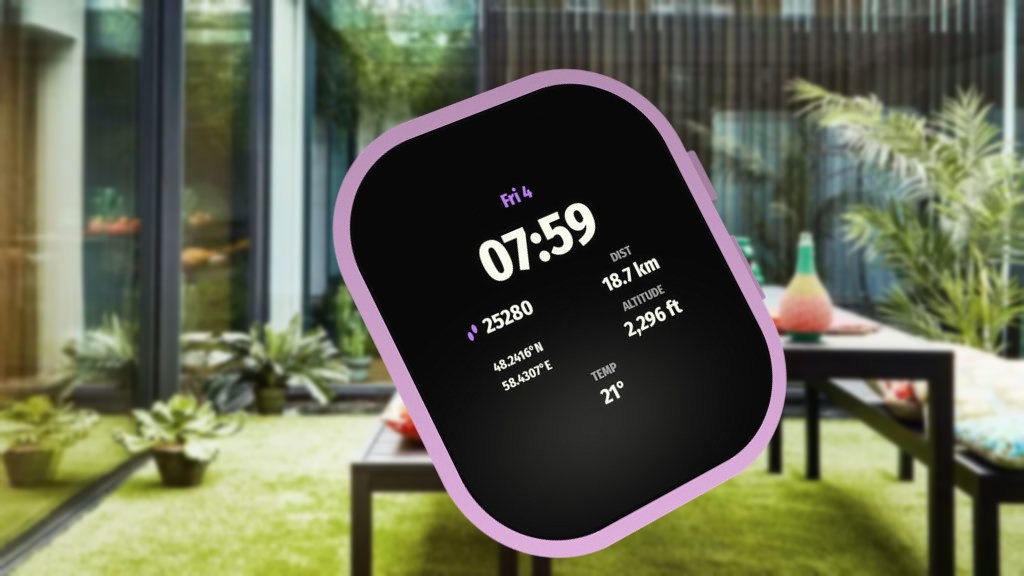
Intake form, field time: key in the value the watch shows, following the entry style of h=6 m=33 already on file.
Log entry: h=7 m=59
